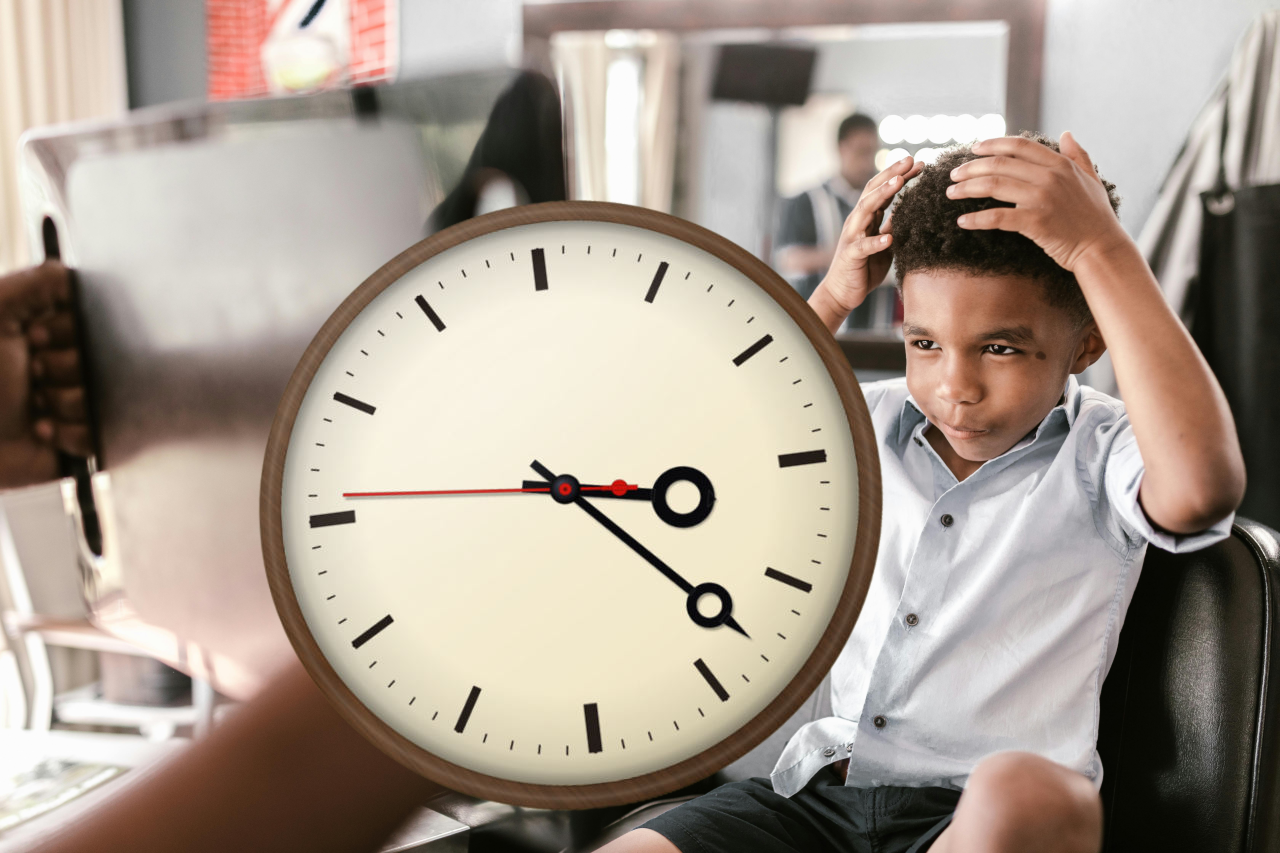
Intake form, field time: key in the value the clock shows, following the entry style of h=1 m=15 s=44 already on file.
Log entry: h=3 m=22 s=46
